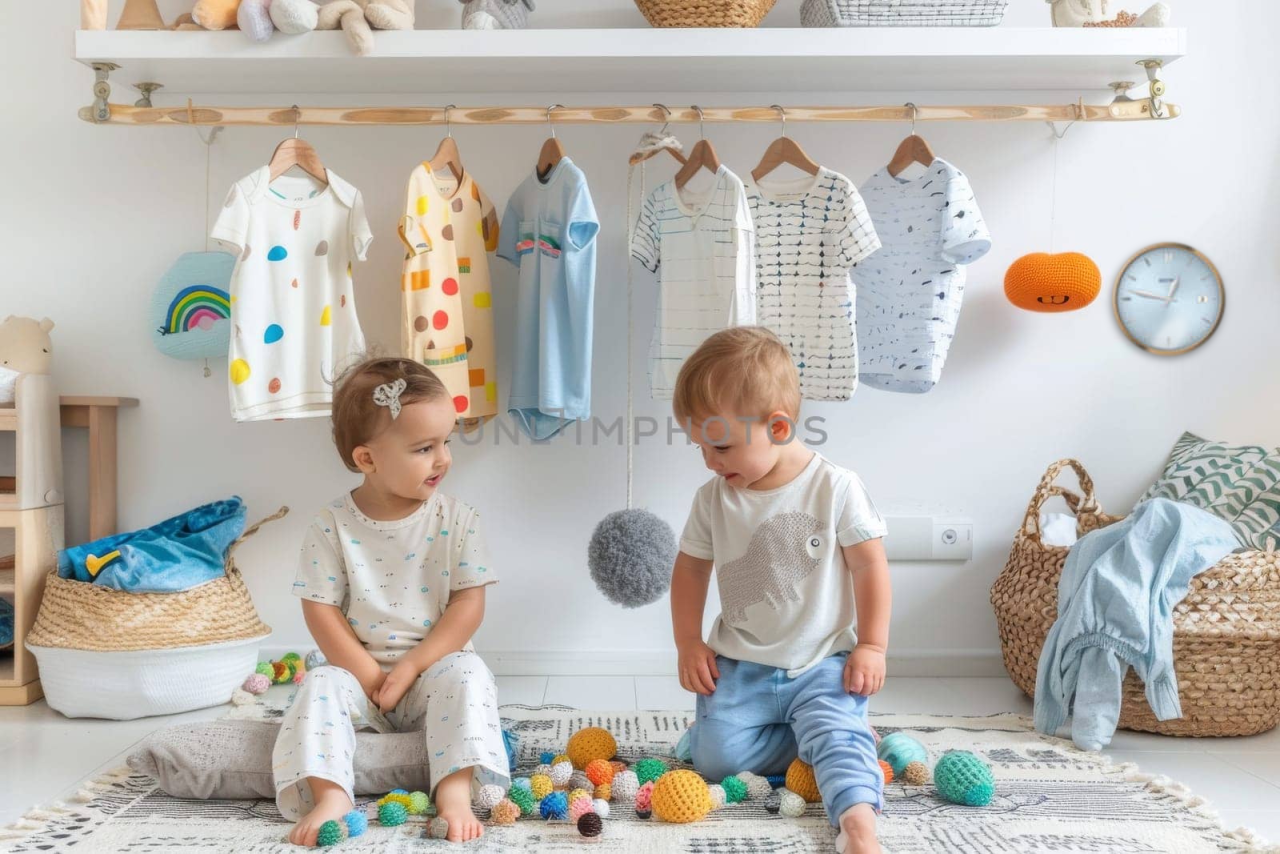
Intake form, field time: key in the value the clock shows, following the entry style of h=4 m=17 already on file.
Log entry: h=12 m=47
